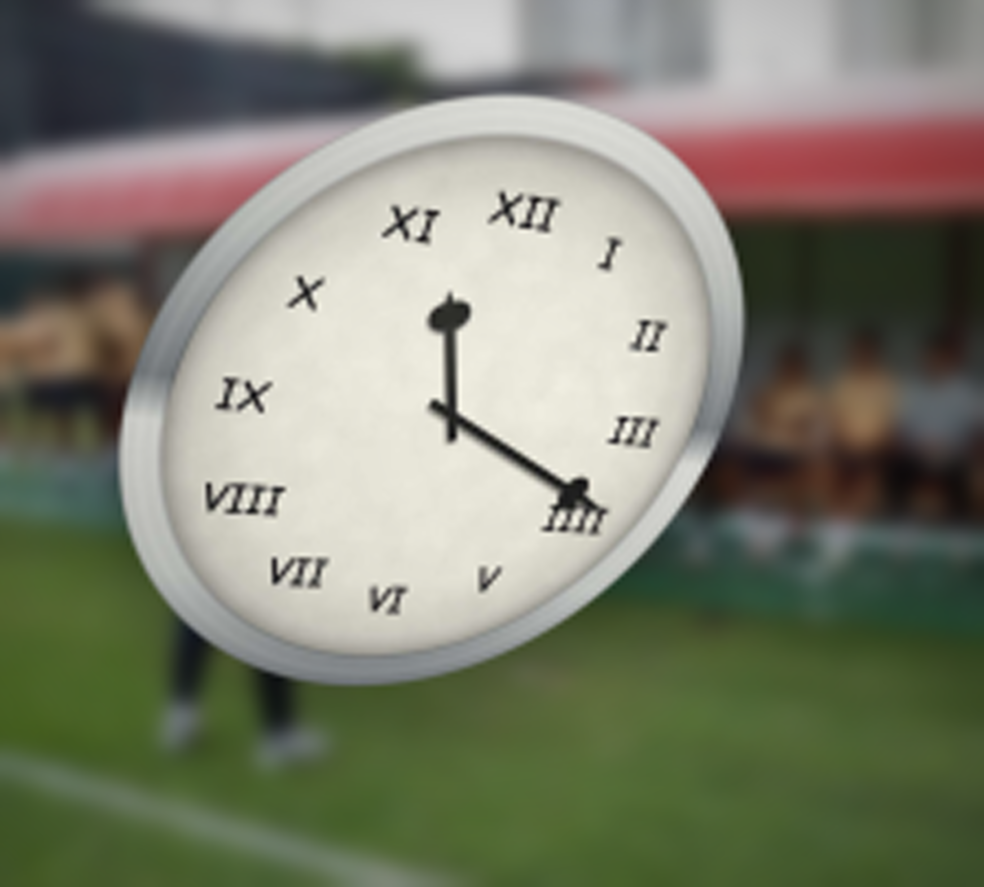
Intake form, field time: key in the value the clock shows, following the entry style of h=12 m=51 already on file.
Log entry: h=11 m=19
